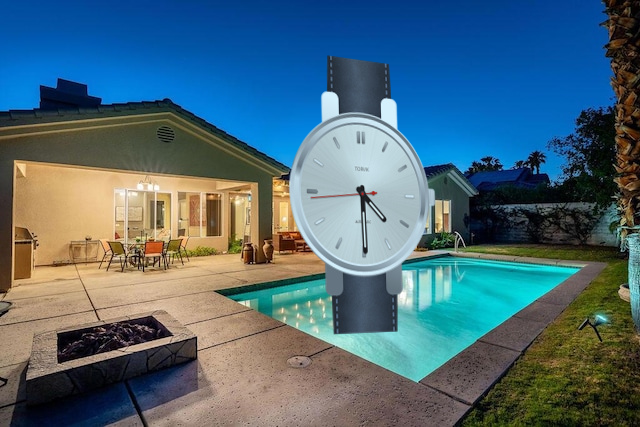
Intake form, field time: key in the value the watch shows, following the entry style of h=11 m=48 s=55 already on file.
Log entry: h=4 m=29 s=44
